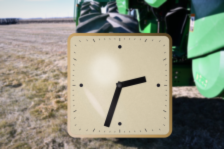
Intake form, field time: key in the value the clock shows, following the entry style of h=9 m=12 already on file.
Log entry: h=2 m=33
